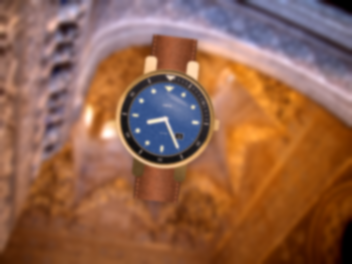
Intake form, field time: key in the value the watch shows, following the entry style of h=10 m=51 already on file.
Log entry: h=8 m=25
